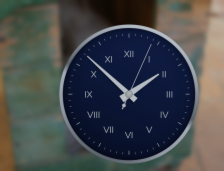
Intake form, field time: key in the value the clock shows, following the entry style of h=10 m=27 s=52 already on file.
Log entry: h=1 m=52 s=4
